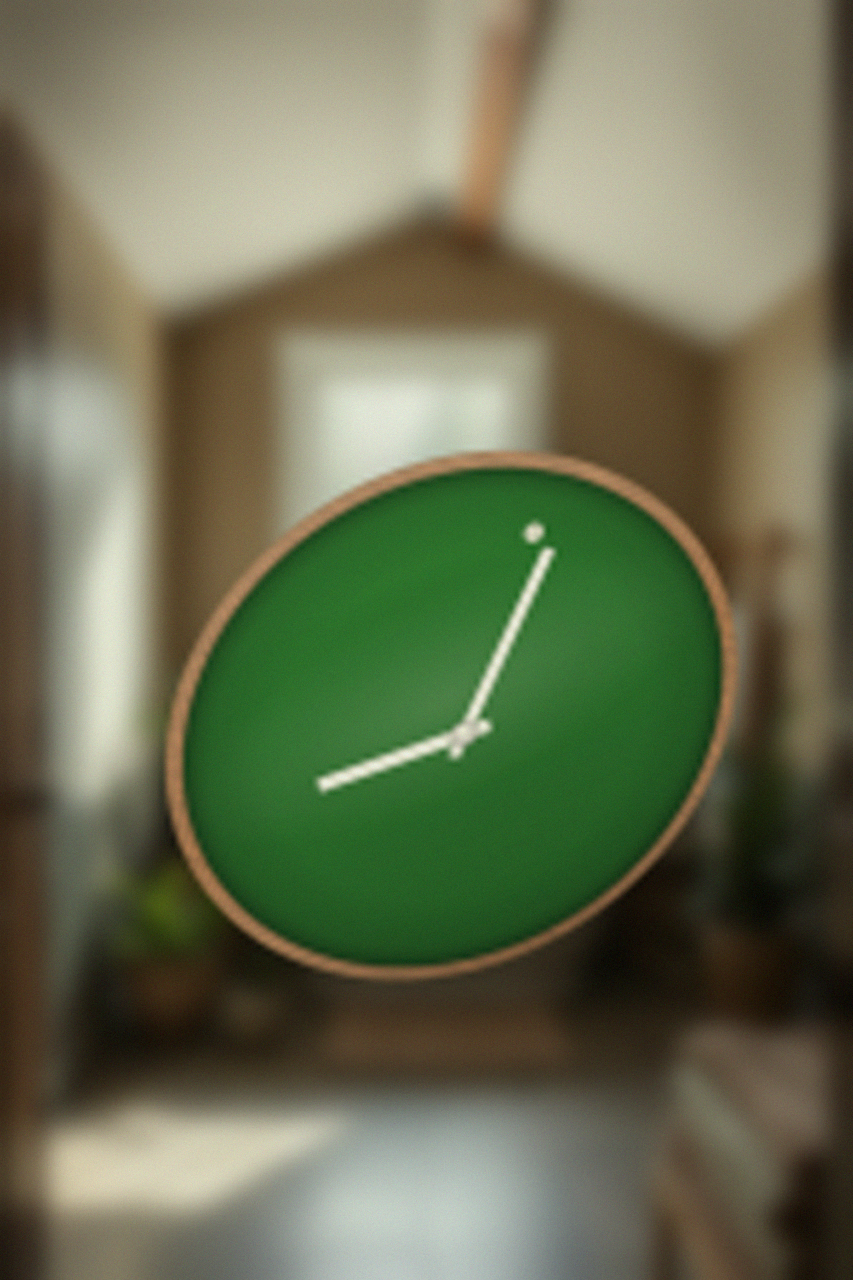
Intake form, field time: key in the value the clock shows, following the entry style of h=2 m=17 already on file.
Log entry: h=8 m=1
